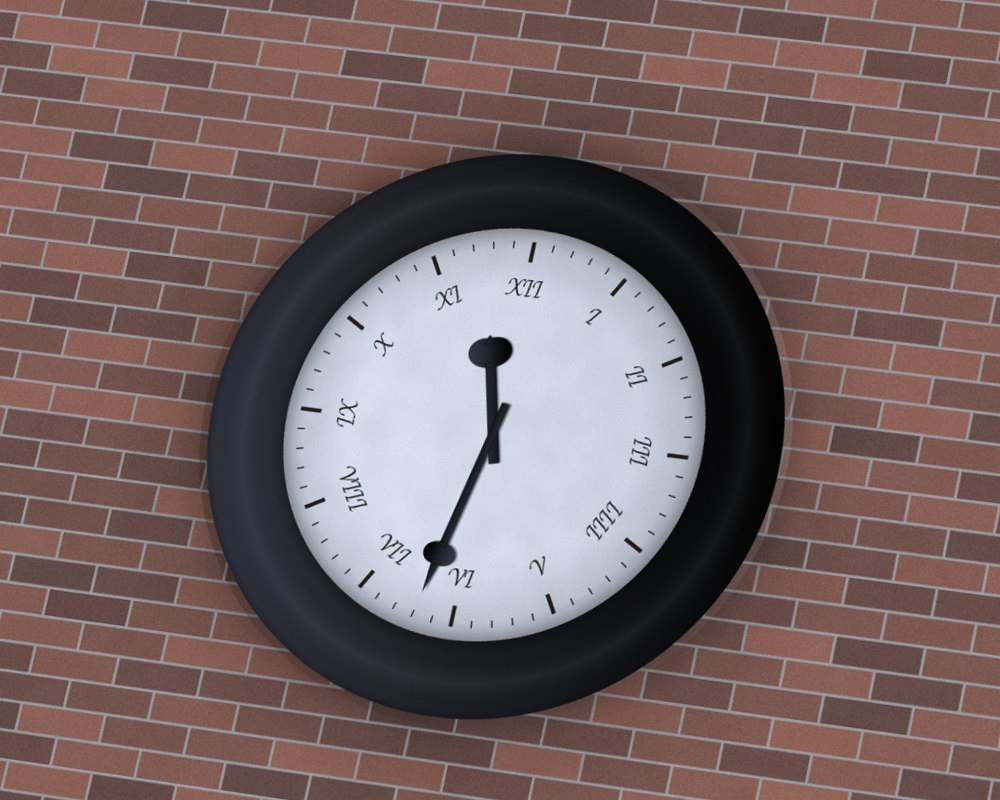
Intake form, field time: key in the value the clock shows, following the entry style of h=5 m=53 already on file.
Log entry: h=11 m=32
